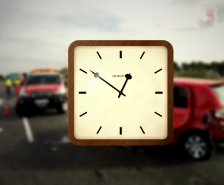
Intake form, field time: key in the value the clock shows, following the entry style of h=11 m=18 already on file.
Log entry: h=12 m=51
